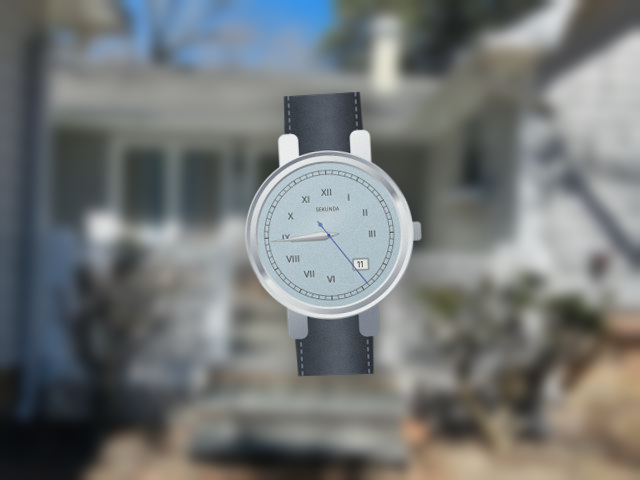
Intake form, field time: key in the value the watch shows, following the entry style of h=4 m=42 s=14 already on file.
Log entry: h=8 m=44 s=24
